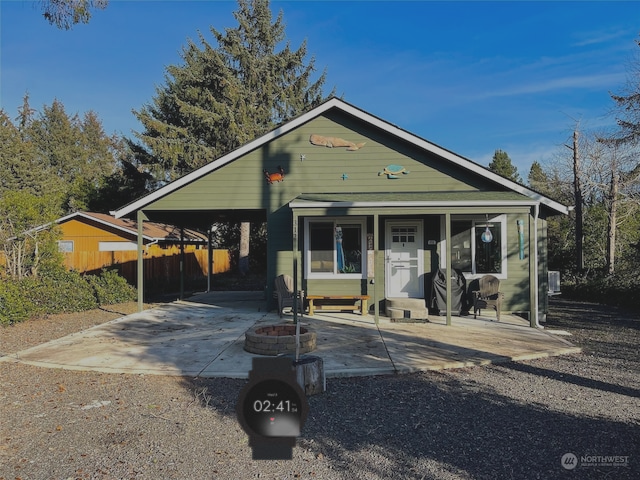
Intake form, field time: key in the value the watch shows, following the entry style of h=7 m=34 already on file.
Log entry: h=2 m=41
